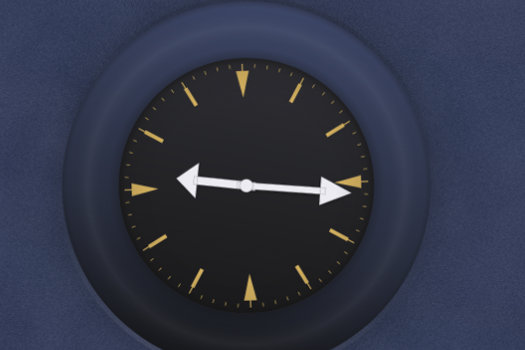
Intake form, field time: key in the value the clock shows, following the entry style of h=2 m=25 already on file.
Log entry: h=9 m=16
